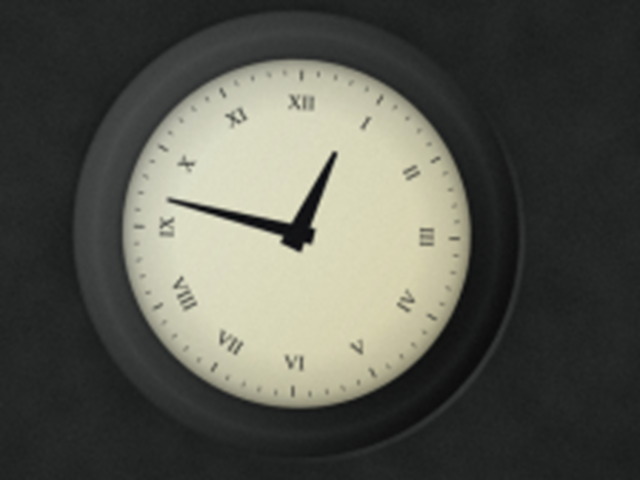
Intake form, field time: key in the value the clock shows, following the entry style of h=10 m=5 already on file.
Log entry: h=12 m=47
